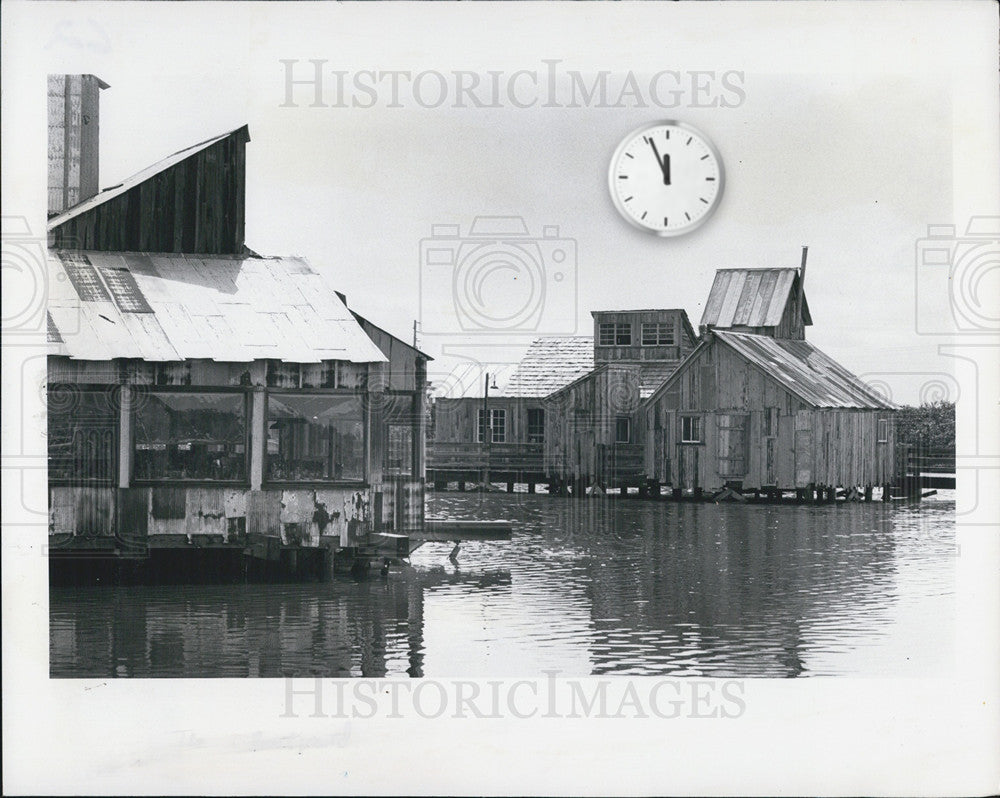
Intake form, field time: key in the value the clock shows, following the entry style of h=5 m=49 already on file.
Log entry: h=11 m=56
